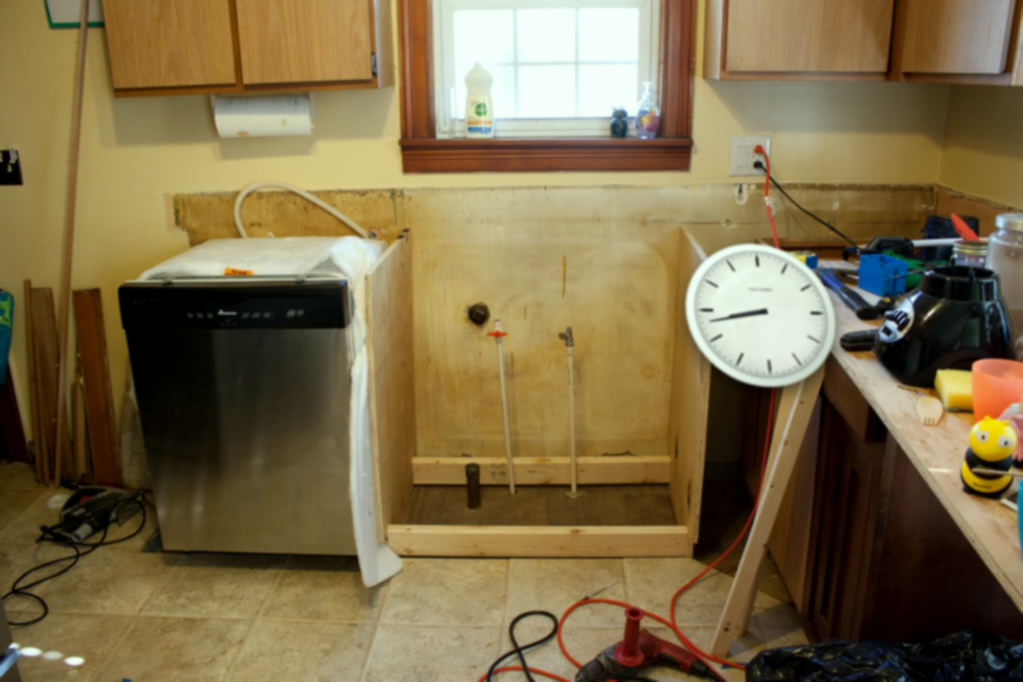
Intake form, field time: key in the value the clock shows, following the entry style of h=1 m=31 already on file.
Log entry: h=8 m=43
